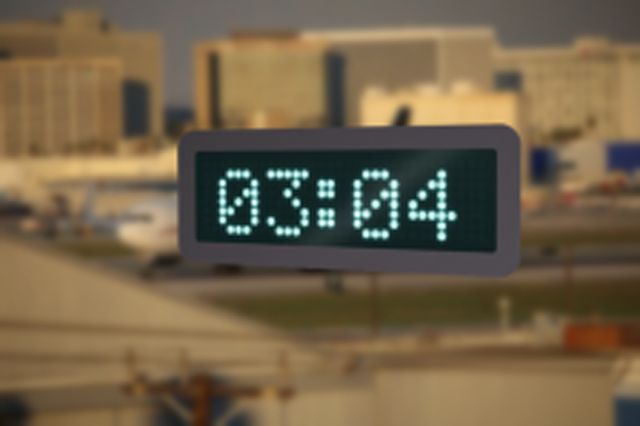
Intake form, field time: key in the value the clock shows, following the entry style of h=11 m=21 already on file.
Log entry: h=3 m=4
